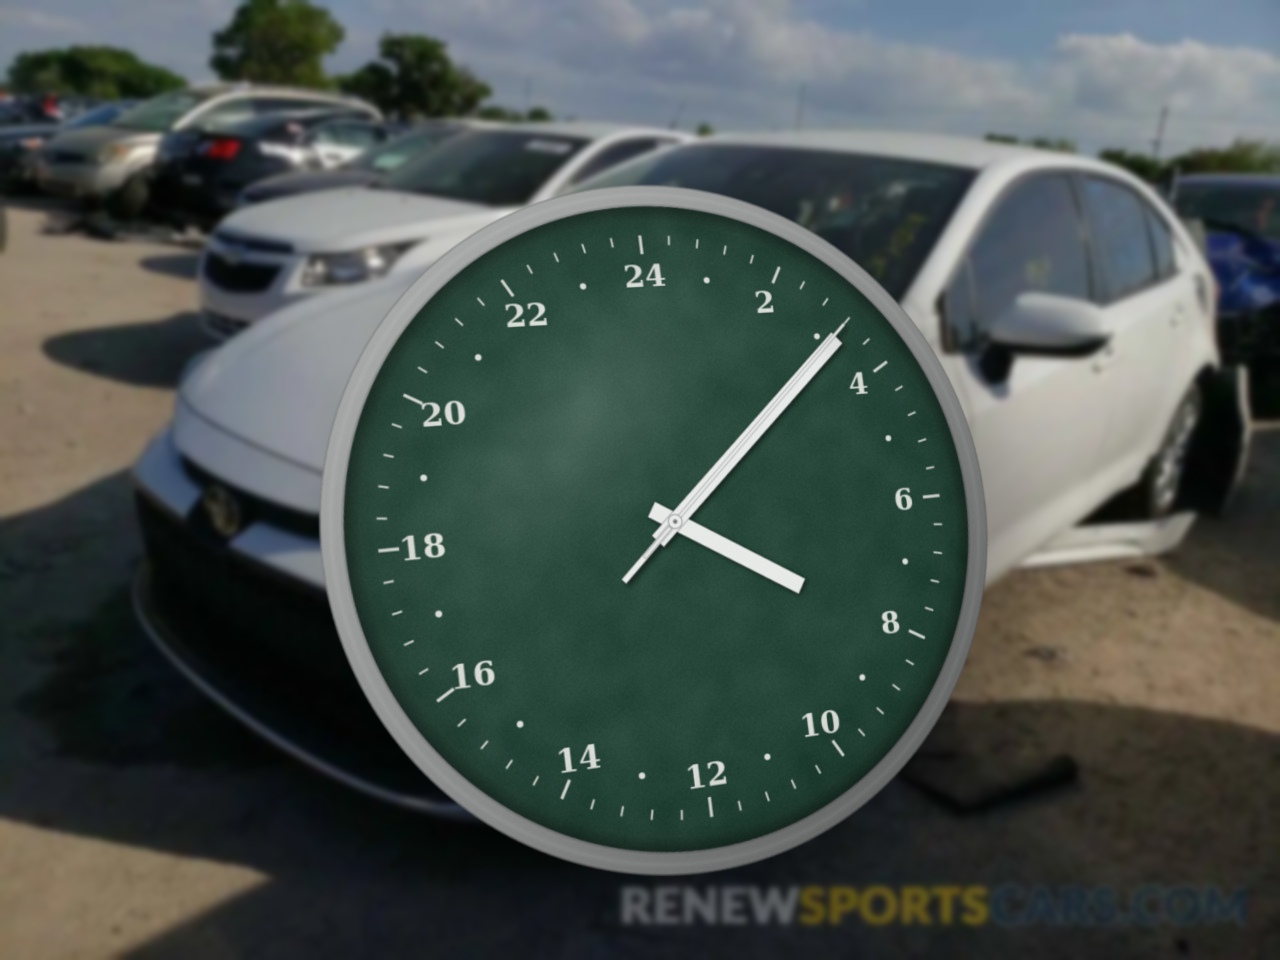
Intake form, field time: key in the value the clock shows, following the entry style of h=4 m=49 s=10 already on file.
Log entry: h=8 m=8 s=8
